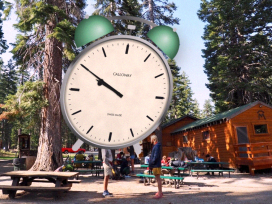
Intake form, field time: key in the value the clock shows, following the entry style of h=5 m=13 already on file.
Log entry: h=9 m=50
